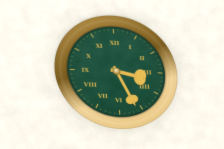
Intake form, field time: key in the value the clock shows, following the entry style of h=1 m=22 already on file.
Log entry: h=3 m=26
